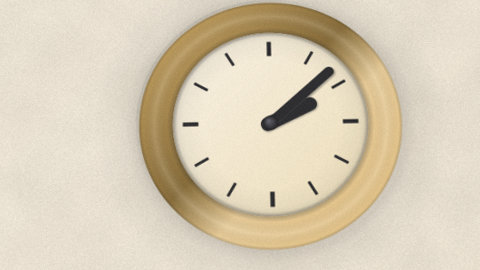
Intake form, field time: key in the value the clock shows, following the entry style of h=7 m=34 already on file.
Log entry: h=2 m=8
